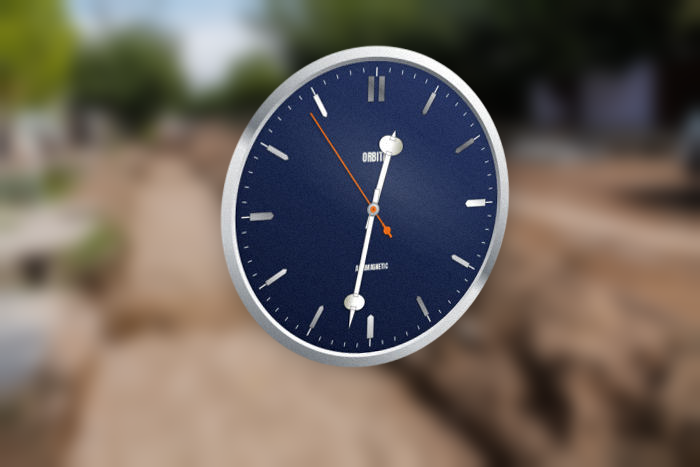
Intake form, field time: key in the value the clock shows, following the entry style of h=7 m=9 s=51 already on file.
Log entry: h=12 m=31 s=54
